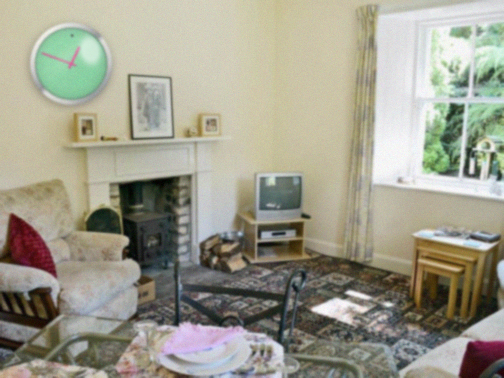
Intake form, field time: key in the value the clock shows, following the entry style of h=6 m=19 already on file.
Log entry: h=12 m=48
